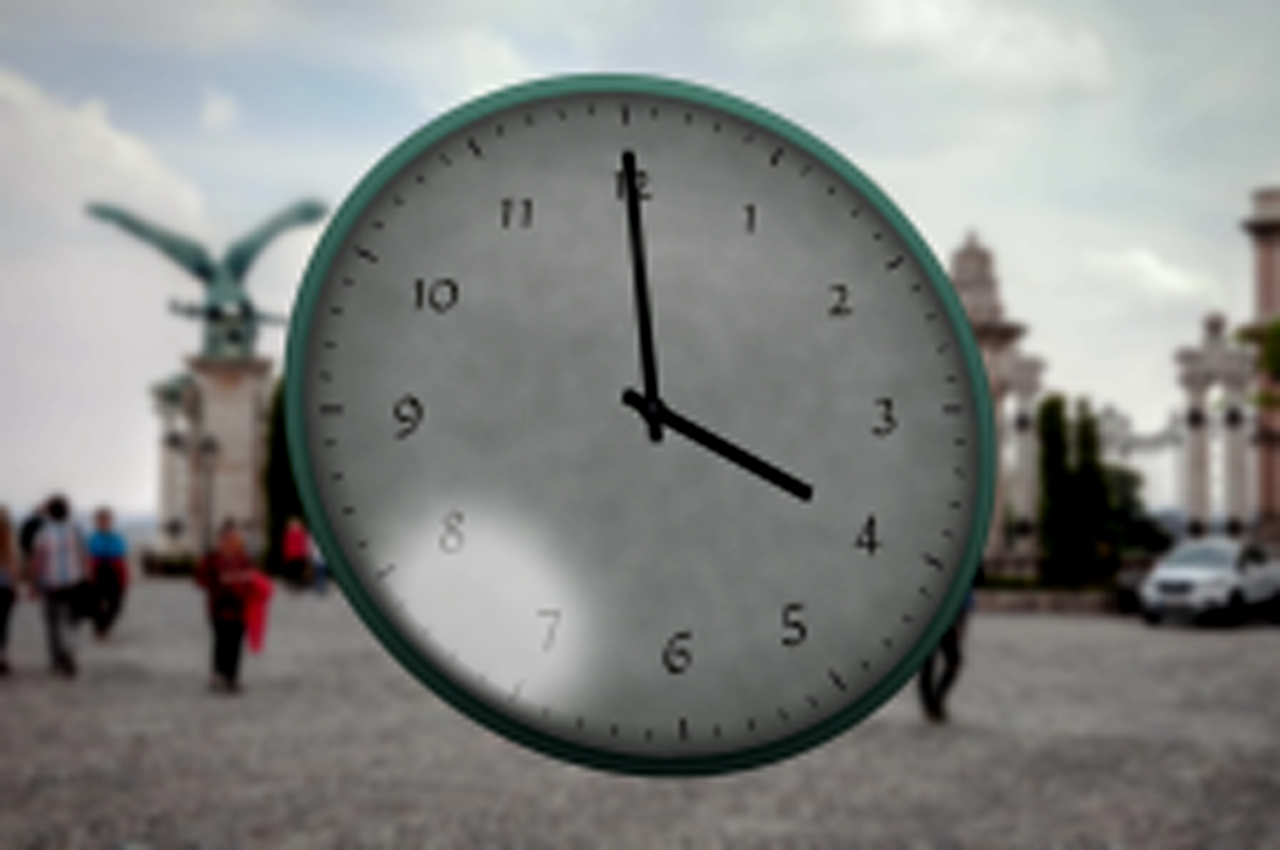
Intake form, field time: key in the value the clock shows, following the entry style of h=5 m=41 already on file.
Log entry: h=4 m=0
